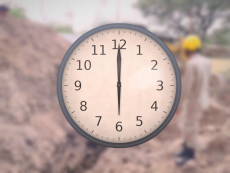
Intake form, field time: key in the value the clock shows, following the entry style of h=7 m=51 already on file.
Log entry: h=6 m=0
